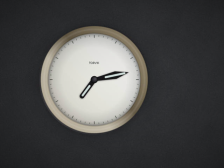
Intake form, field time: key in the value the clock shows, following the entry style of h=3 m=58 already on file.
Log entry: h=7 m=13
